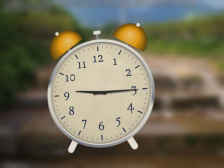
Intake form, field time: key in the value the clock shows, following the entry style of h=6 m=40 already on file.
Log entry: h=9 m=15
